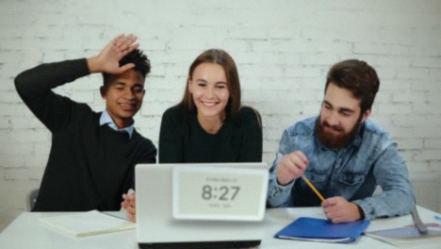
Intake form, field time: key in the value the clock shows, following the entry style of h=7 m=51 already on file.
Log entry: h=8 m=27
